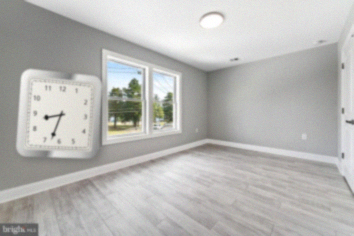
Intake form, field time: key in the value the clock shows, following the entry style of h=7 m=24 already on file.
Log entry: h=8 m=33
